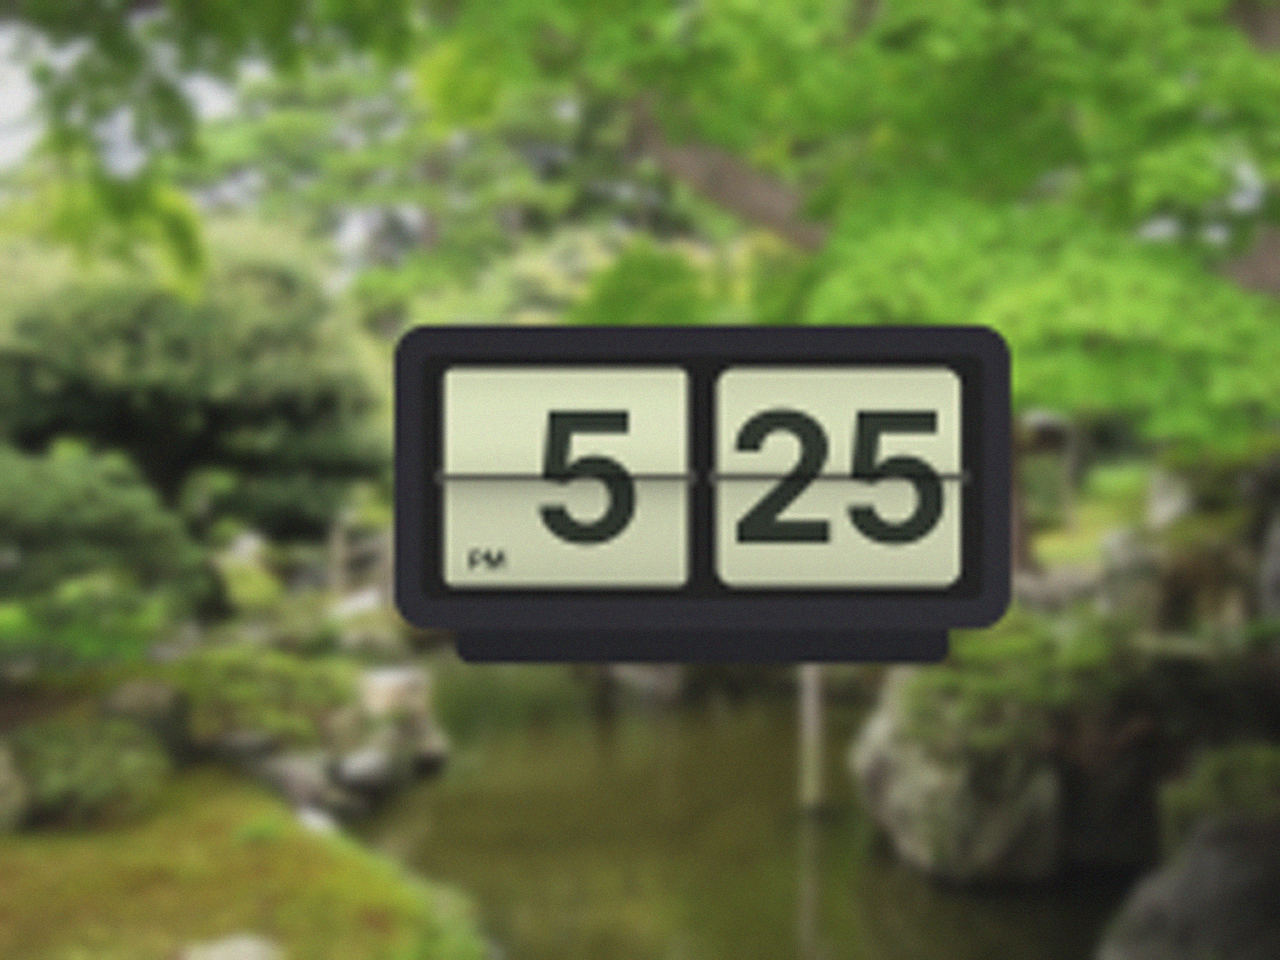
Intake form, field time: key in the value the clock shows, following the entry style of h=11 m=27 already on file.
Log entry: h=5 m=25
